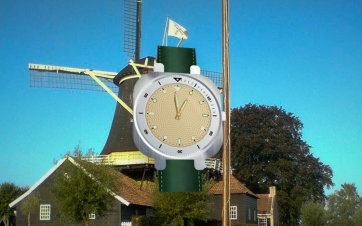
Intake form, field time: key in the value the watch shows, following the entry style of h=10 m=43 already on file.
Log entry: h=12 m=59
